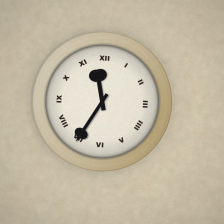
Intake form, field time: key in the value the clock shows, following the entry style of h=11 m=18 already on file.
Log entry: h=11 m=35
